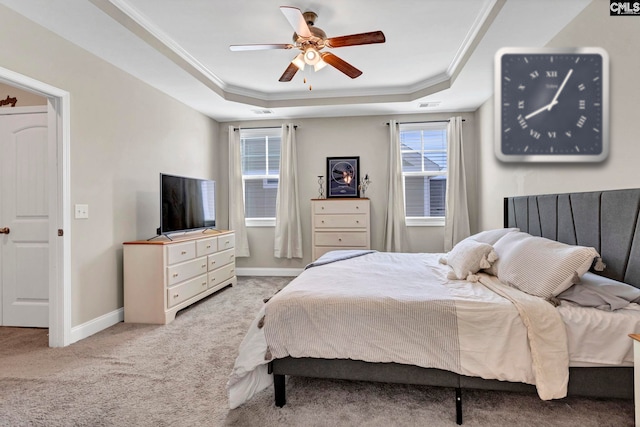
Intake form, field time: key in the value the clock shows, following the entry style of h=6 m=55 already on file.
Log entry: h=8 m=5
